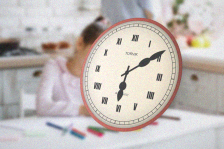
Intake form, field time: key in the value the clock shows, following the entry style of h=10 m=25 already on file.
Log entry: h=6 m=9
